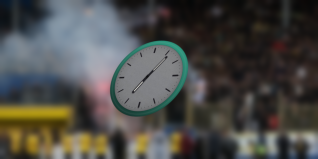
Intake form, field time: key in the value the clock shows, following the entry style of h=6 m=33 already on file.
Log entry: h=7 m=6
